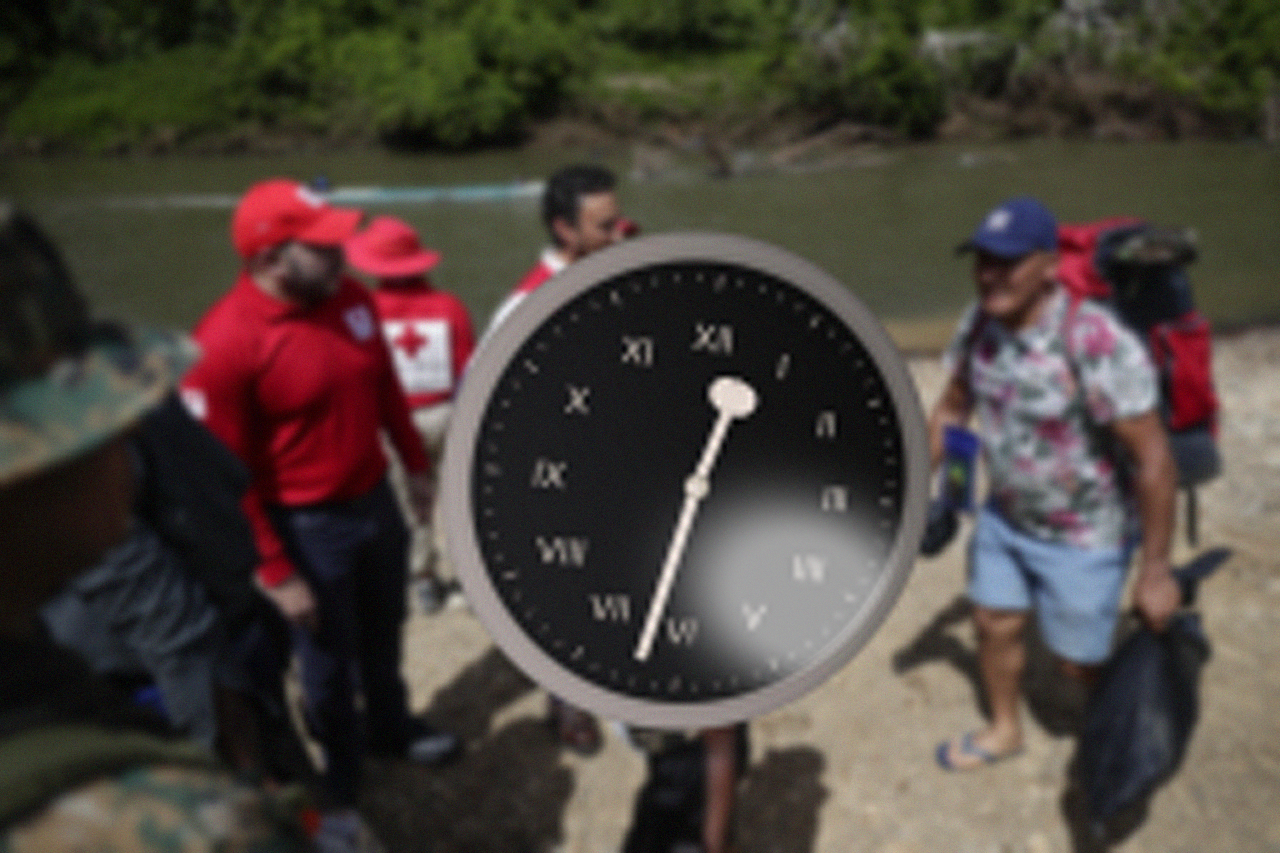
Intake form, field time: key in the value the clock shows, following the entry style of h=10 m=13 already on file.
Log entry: h=12 m=32
